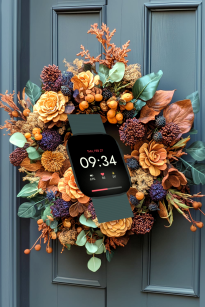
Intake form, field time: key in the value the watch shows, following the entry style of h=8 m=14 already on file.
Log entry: h=9 m=34
